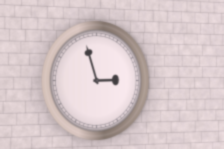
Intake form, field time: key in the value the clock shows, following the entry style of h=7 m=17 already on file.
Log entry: h=2 m=57
